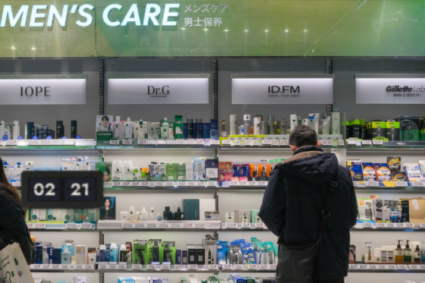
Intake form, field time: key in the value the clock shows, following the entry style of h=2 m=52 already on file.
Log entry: h=2 m=21
